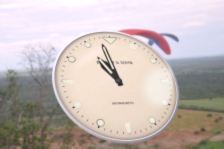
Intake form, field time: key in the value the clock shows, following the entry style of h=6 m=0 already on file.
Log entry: h=10 m=58
